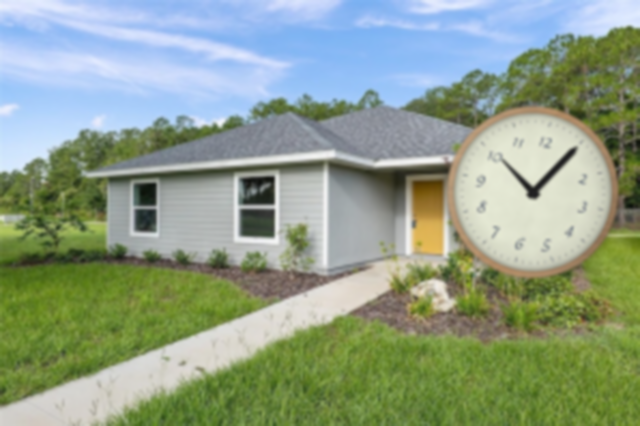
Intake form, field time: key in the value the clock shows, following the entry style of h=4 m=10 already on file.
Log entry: h=10 m=5
